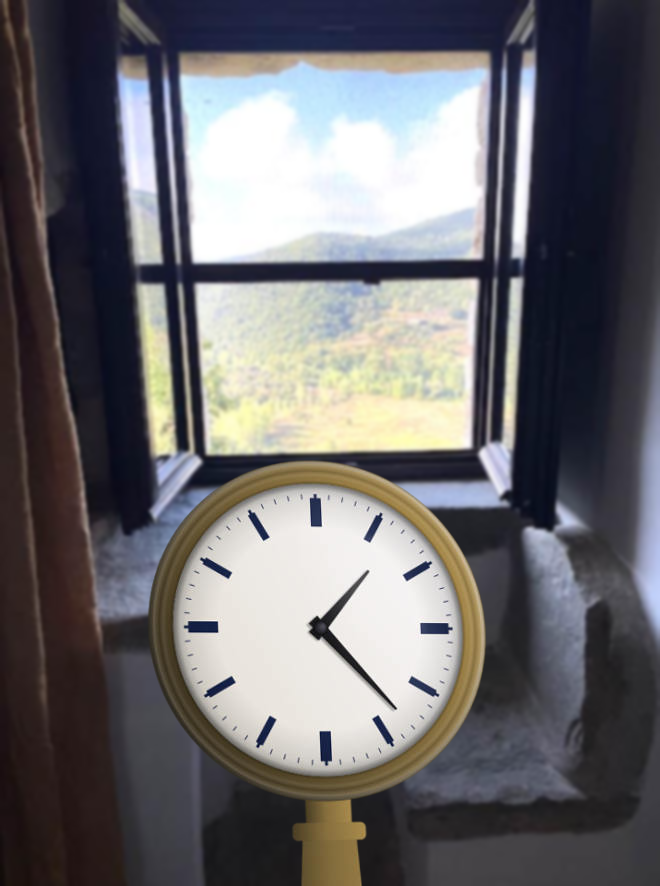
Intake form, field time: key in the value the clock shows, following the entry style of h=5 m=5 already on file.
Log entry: h=1 m=23
